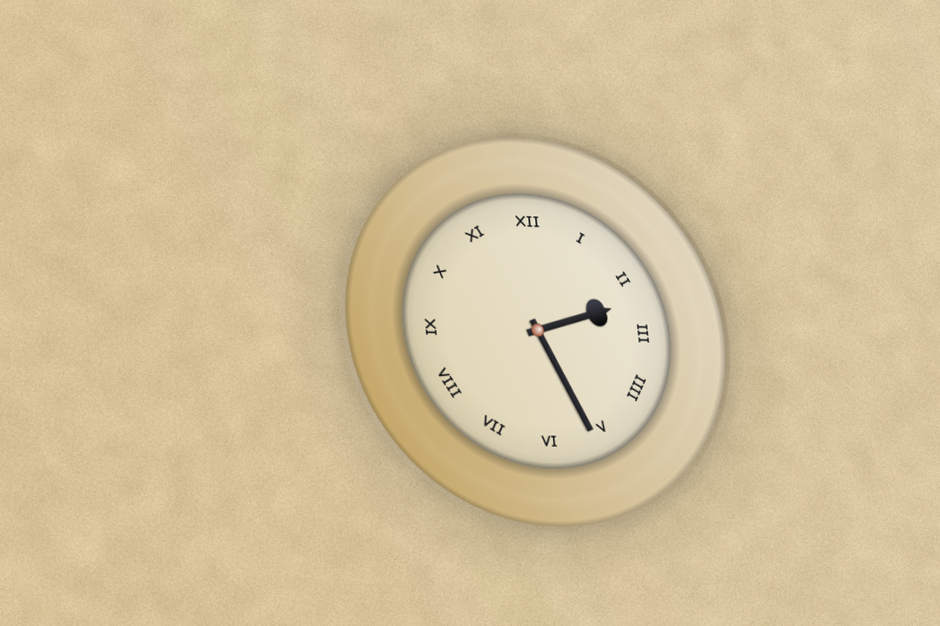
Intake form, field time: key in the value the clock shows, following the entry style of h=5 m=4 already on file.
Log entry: h=2 m=26
